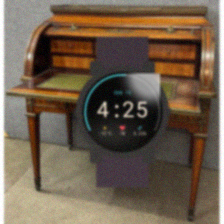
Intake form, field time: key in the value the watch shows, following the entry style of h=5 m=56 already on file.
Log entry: h=4 m=25
